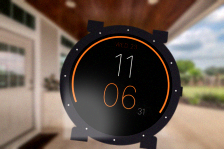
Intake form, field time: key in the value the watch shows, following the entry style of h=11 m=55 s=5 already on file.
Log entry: h=11 m=6 s=31
